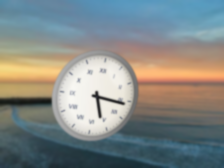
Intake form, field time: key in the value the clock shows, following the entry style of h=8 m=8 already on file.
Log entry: h=5 m=16
